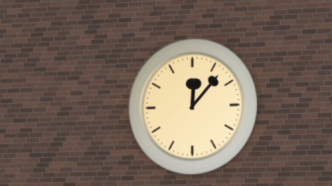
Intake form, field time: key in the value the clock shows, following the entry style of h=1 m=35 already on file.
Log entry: h=12 m=7
